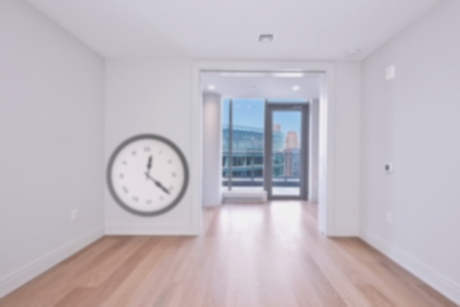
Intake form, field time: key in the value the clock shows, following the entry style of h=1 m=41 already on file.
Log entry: h=12 m=22
